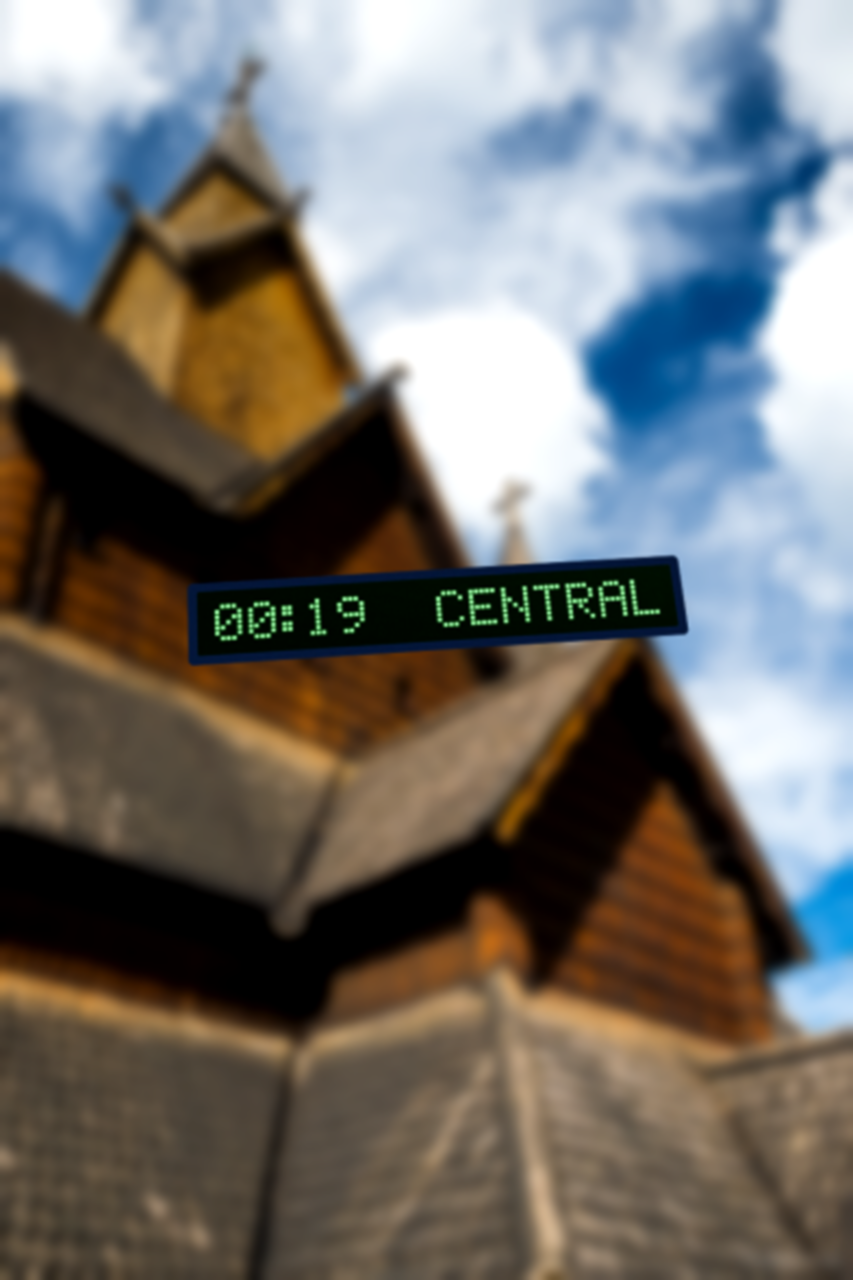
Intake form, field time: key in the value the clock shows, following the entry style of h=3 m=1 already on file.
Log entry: h=0 m=19
